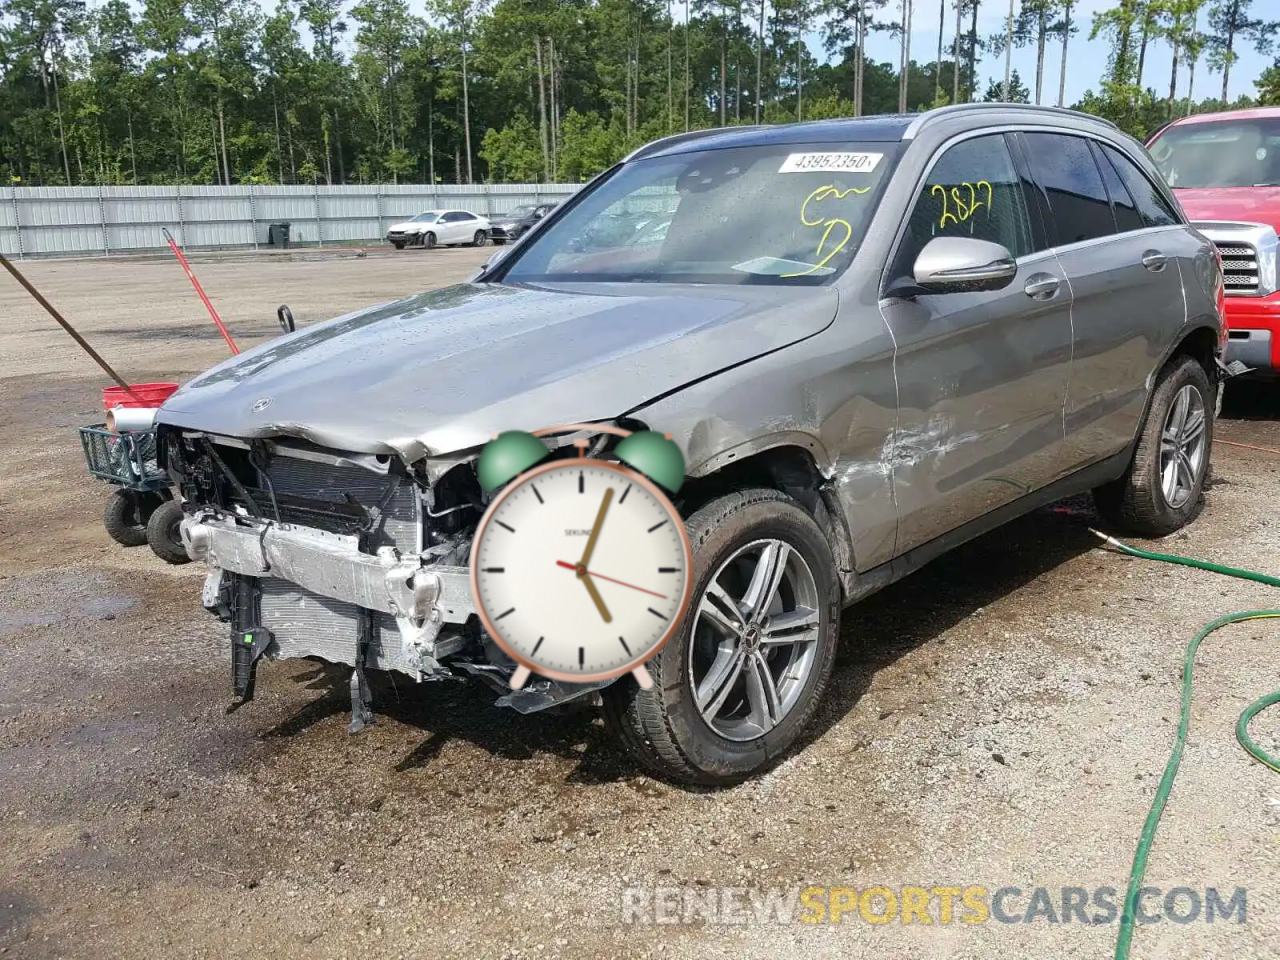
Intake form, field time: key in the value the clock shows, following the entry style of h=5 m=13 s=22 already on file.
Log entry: h=5 m=3 s=18
